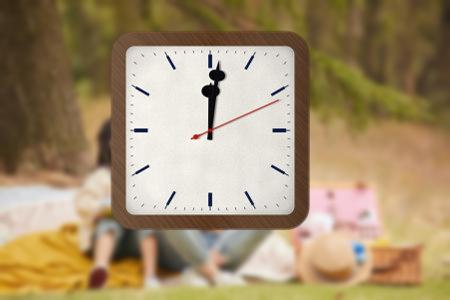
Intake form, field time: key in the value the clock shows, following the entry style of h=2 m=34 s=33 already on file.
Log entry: h=12 m=1 s=11
